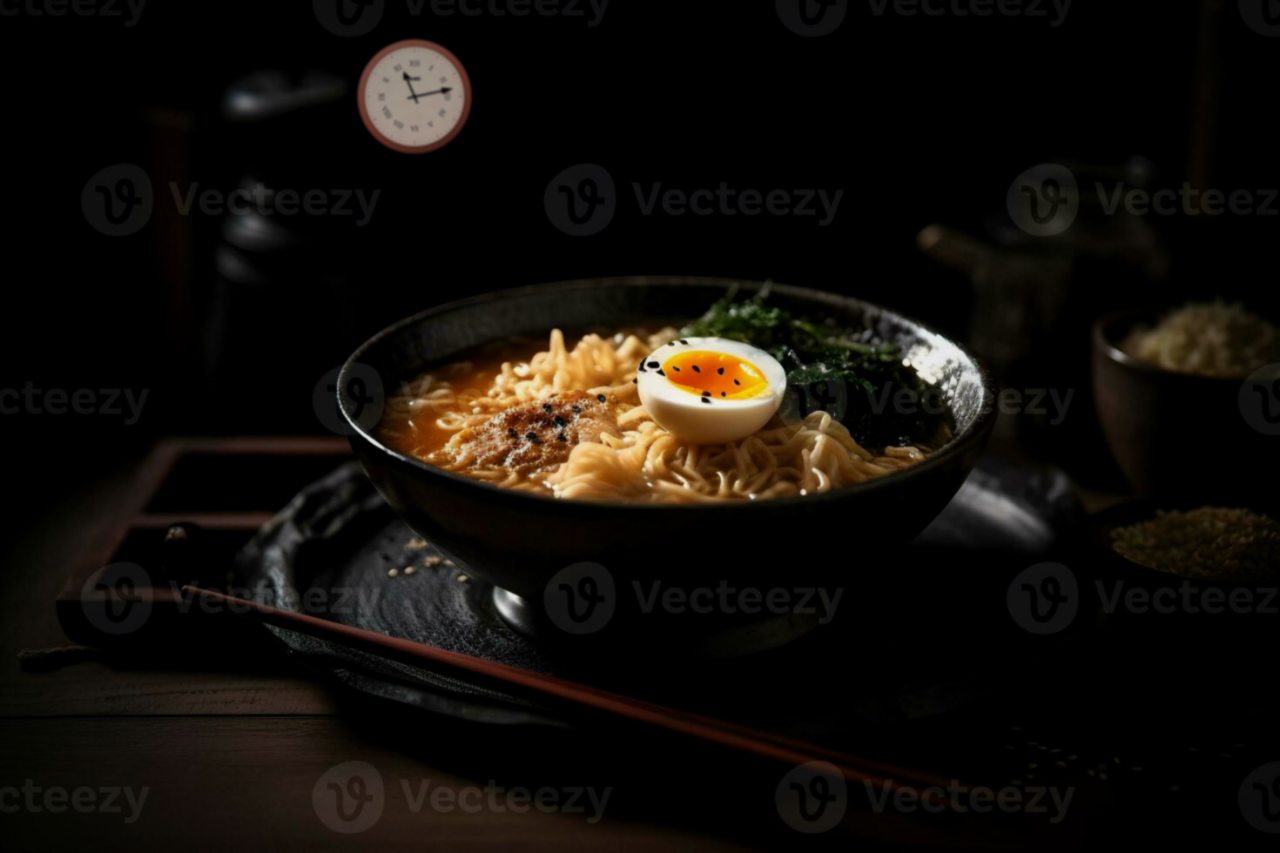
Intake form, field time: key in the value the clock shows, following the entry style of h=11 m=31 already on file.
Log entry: h=11 m=13
